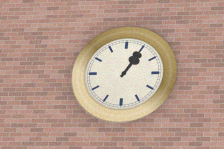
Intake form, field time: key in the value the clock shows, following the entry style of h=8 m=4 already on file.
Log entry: h=1 m=5
